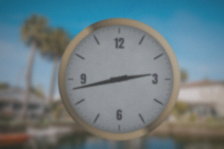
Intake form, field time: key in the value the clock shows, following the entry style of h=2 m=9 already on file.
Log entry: h=2 m=43
